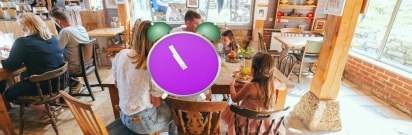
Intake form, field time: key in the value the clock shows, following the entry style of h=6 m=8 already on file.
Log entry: h=10 m=55
